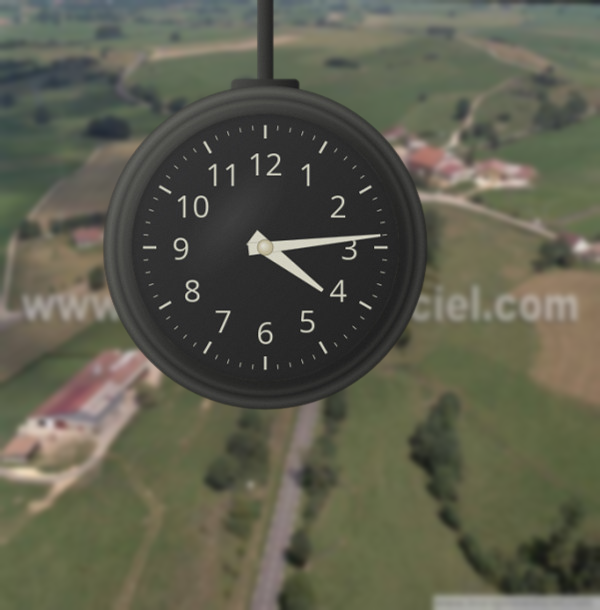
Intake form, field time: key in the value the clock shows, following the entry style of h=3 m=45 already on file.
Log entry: h=4 m=14
